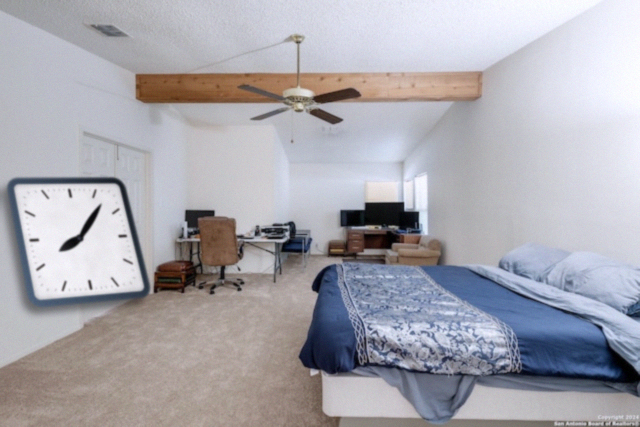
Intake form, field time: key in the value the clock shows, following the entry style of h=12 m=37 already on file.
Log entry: h=8 m=7
